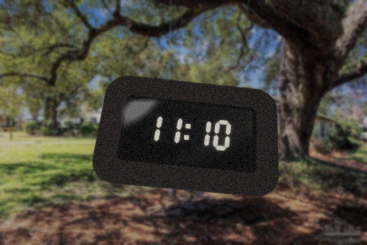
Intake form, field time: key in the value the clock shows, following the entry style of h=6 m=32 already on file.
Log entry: h=11 m=10
